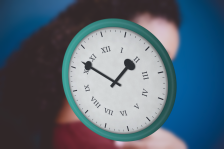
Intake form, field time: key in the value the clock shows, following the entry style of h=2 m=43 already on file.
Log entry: h=1 m=52
